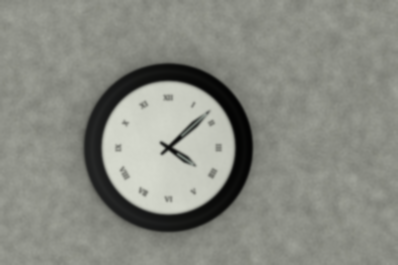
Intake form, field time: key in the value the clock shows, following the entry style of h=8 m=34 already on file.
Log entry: h=4 m=8
